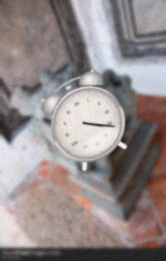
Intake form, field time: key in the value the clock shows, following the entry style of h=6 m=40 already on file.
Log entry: h=4 m=21
